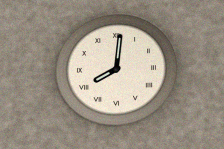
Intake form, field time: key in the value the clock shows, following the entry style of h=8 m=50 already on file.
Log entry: h=8 m=1
